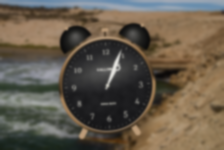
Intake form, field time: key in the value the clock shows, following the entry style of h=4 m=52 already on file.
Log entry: h=1 m=4
